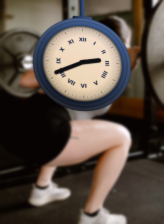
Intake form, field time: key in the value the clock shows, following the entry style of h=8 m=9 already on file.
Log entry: h=2 m=41
